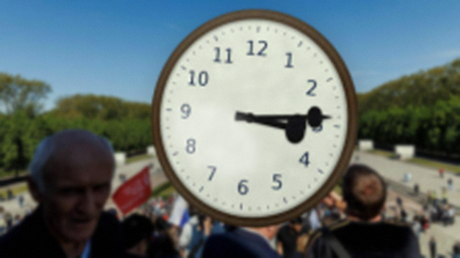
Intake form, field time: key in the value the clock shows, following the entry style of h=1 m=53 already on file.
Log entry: h=3 m=14
